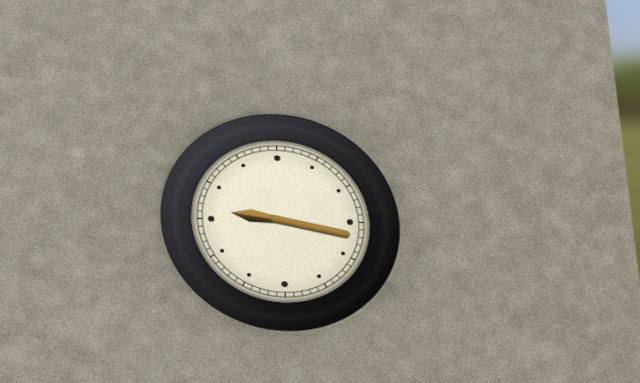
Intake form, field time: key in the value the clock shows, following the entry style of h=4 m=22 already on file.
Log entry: h=9 m=17
